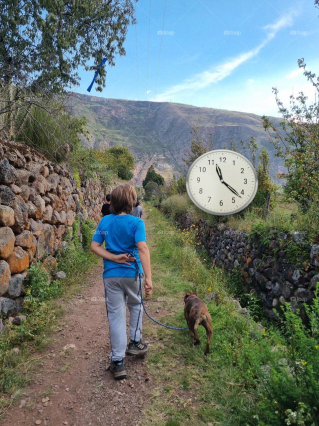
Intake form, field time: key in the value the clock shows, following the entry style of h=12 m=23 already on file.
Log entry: h=11 m=22
